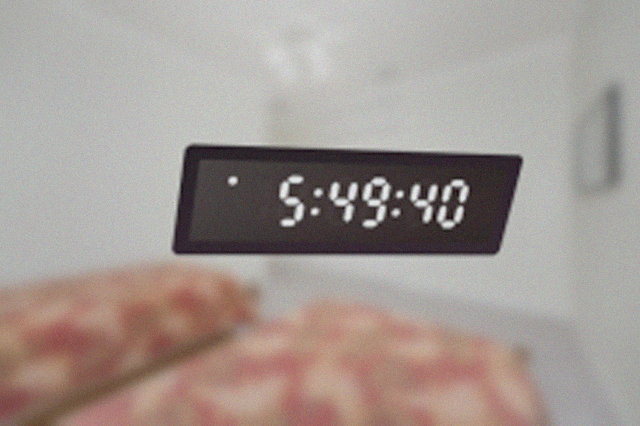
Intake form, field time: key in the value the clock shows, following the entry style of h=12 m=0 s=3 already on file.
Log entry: h=5 m=49 s=40
